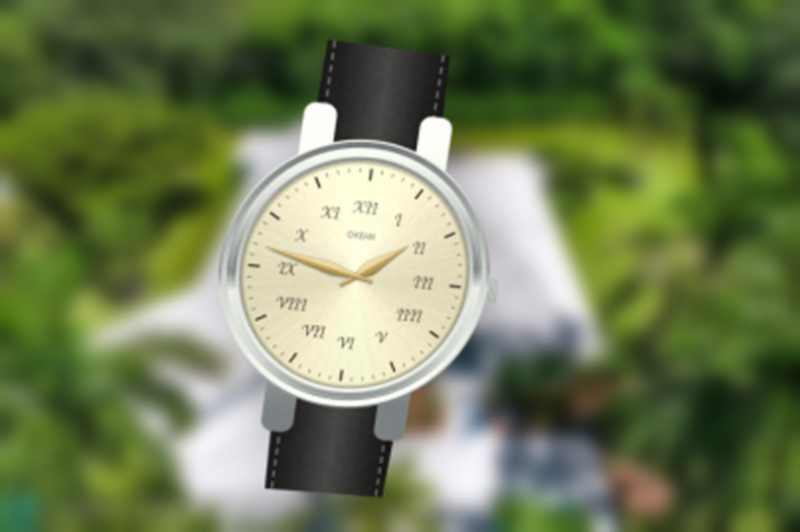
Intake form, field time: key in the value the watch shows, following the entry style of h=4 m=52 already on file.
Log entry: h=1 m=47
